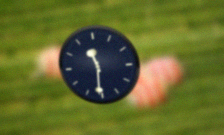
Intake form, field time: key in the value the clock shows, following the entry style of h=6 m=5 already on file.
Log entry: h=11 m=31
